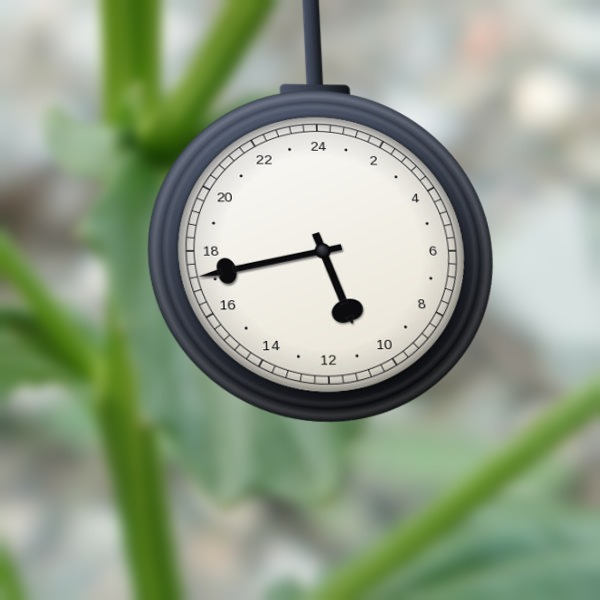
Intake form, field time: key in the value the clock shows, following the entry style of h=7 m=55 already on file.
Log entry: h=10 m=43
